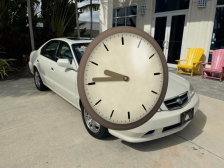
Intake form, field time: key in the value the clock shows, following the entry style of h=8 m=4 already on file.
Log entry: h=9 m=46
